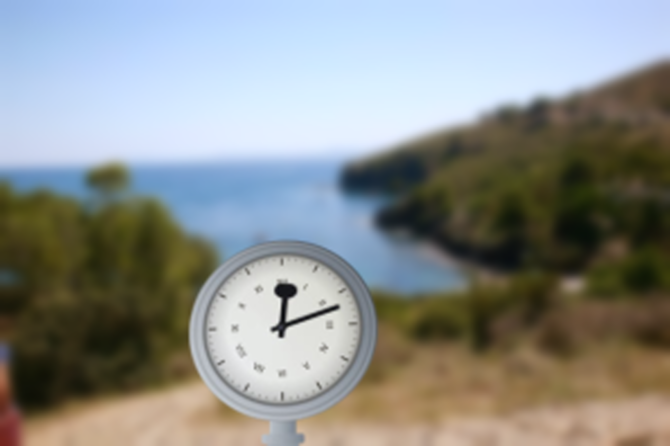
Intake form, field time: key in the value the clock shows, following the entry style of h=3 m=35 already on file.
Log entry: h=12 m=12
